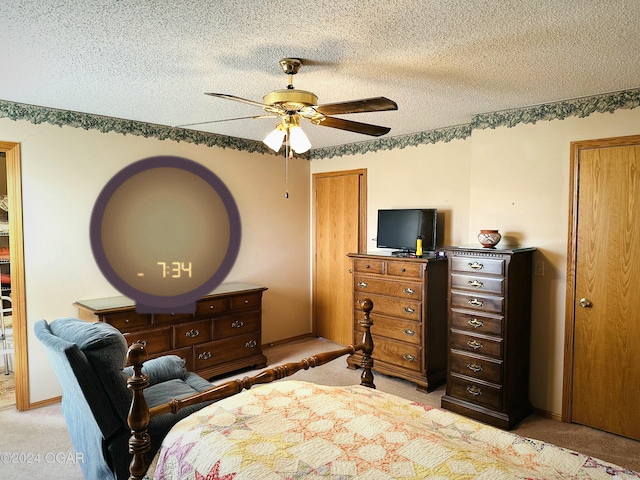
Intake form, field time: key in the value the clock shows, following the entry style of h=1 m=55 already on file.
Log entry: h=7 m=34
